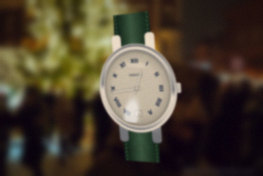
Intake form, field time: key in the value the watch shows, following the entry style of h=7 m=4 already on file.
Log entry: h=12 m=44
